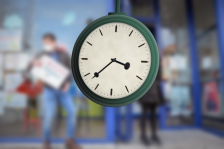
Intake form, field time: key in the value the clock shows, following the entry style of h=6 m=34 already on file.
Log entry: h=3 m=38
